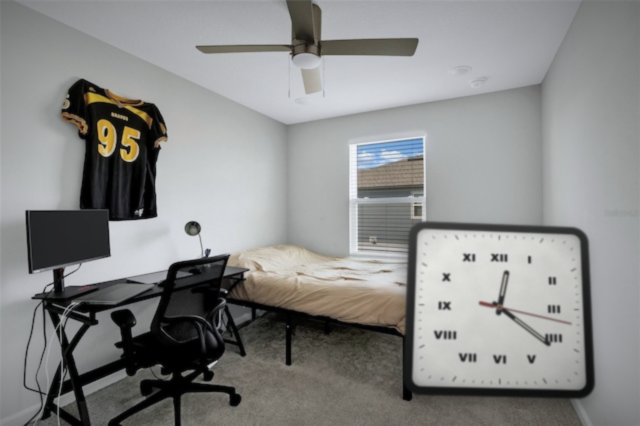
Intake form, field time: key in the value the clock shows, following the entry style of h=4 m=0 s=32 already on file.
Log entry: h=12 m=21 s=17
